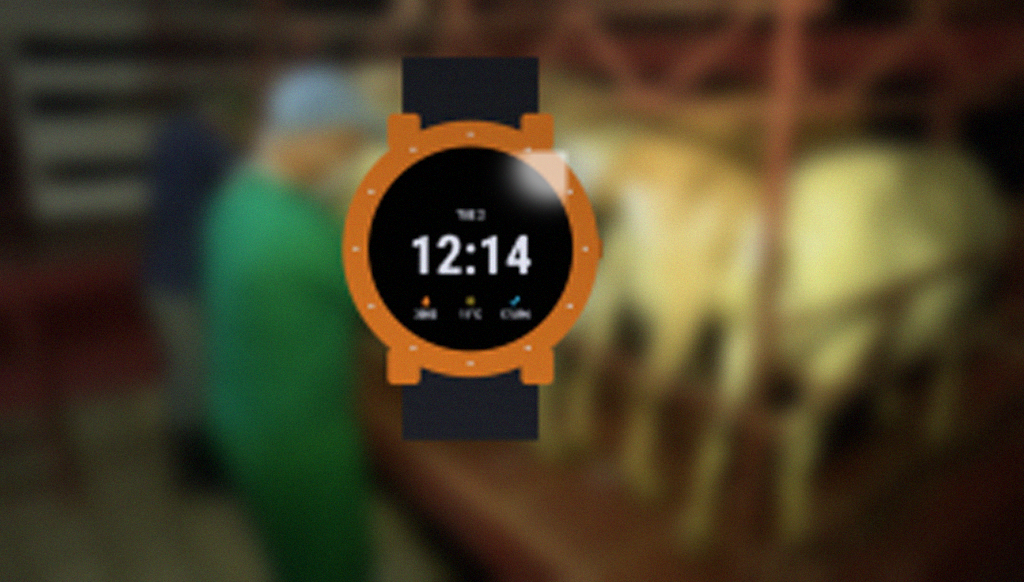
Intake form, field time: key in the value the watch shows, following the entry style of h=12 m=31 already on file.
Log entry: h=12 m=14
